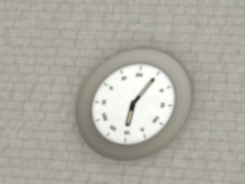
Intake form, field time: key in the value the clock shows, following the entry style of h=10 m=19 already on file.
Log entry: h=6 m=5
